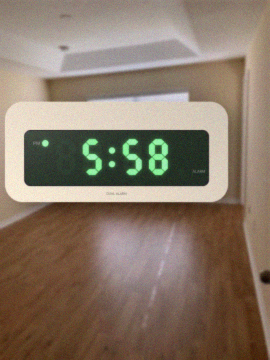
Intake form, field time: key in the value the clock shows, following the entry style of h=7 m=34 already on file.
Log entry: h=5 m=58
